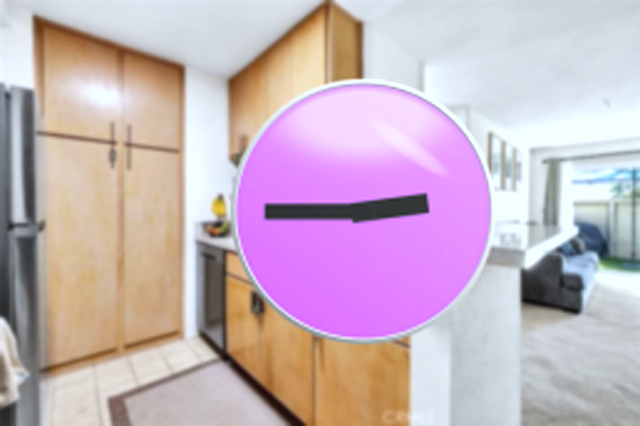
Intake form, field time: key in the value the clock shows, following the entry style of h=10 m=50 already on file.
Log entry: h=2 m=45
